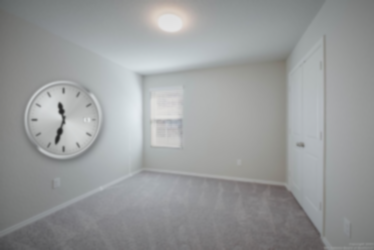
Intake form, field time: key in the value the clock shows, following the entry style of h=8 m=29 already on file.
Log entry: h=11 m=33
